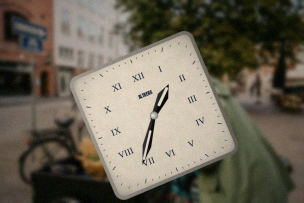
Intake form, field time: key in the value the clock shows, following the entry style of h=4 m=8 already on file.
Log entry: h=1 m=36
